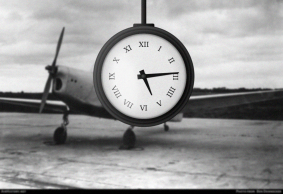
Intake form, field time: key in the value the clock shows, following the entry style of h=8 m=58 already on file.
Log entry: h=5 m=14
